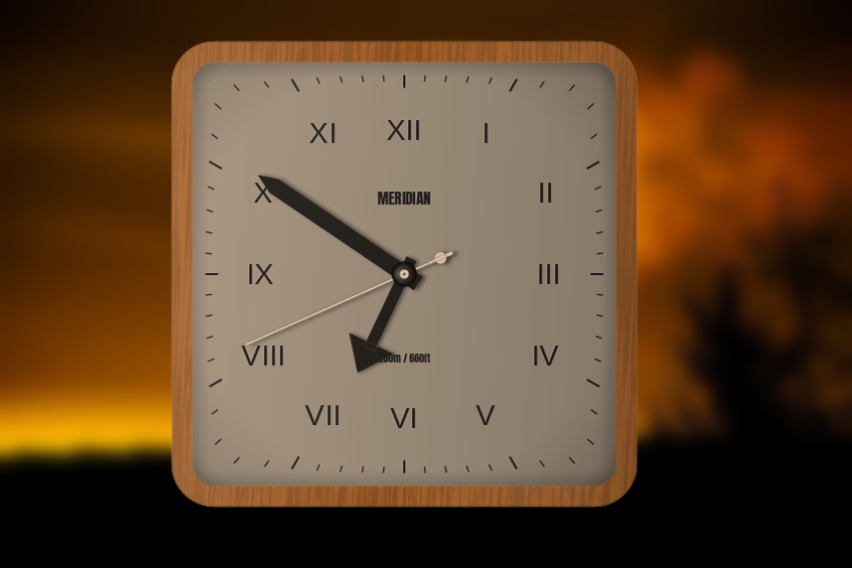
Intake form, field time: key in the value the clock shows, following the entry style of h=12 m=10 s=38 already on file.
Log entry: h=6 m=50 s=41
